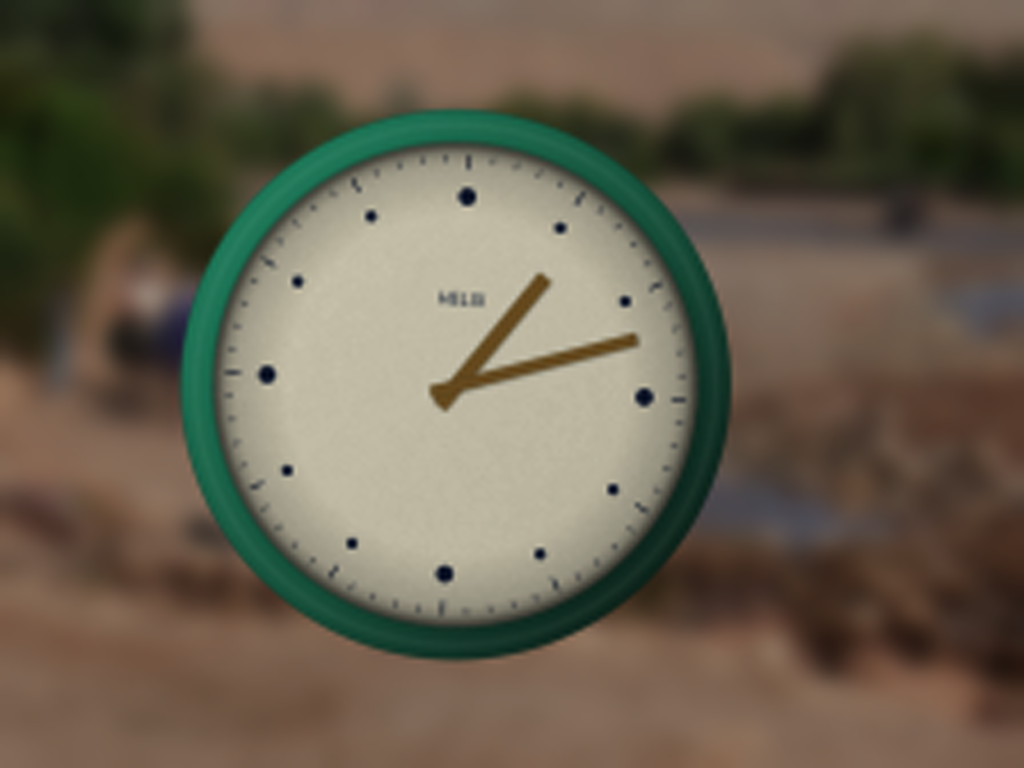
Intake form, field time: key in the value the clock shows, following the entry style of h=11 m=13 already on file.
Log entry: h=1 m=12
